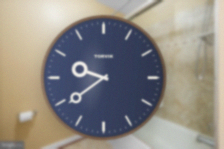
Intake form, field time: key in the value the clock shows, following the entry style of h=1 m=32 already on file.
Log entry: h=9 m=39
